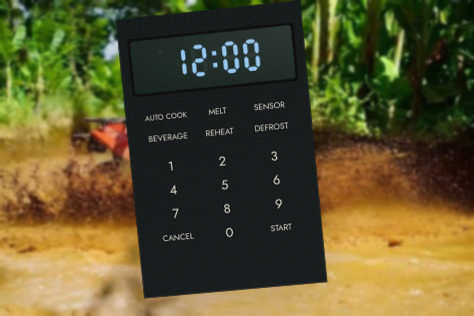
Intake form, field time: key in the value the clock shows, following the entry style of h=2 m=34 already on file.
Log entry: h=12 m=0
